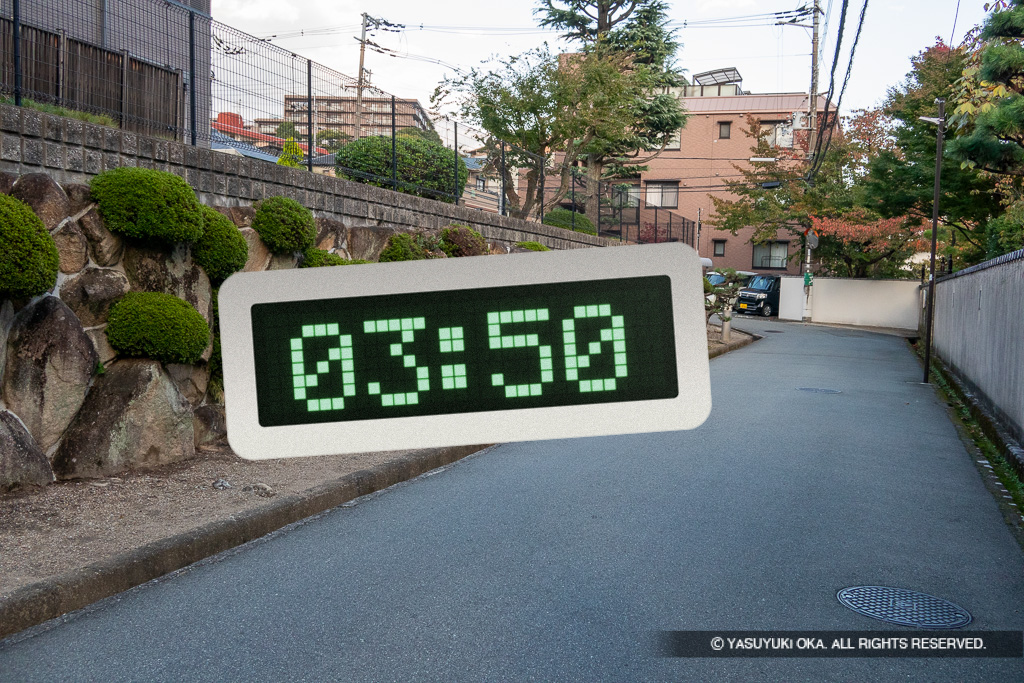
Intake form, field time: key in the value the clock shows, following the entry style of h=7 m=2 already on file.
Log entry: h=3 m=50
